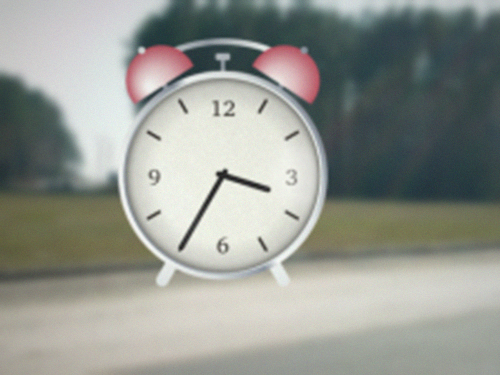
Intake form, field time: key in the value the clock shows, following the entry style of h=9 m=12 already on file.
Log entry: h=3 m=35
